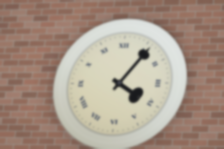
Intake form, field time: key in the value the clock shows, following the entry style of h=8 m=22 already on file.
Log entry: h=4 m=6
